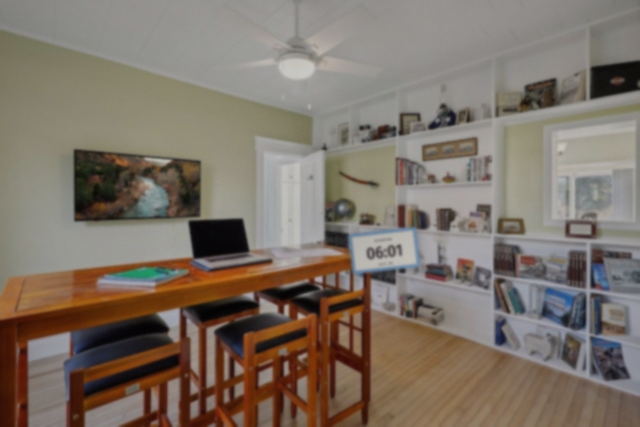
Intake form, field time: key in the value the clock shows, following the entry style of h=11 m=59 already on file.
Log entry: h=6 m=1
